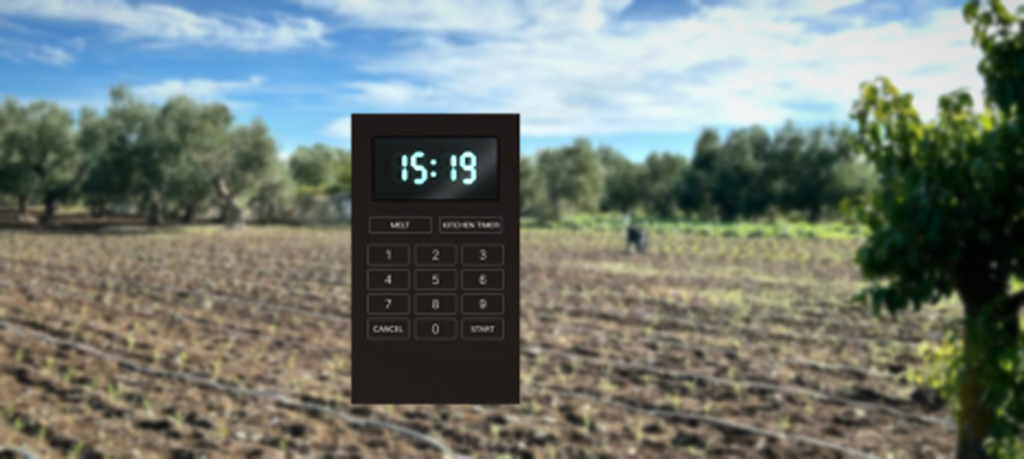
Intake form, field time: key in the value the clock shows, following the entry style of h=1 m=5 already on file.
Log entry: h=15 m=19
